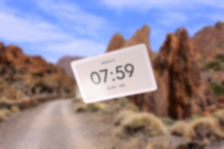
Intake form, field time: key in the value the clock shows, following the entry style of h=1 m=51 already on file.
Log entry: h=7 m=59
